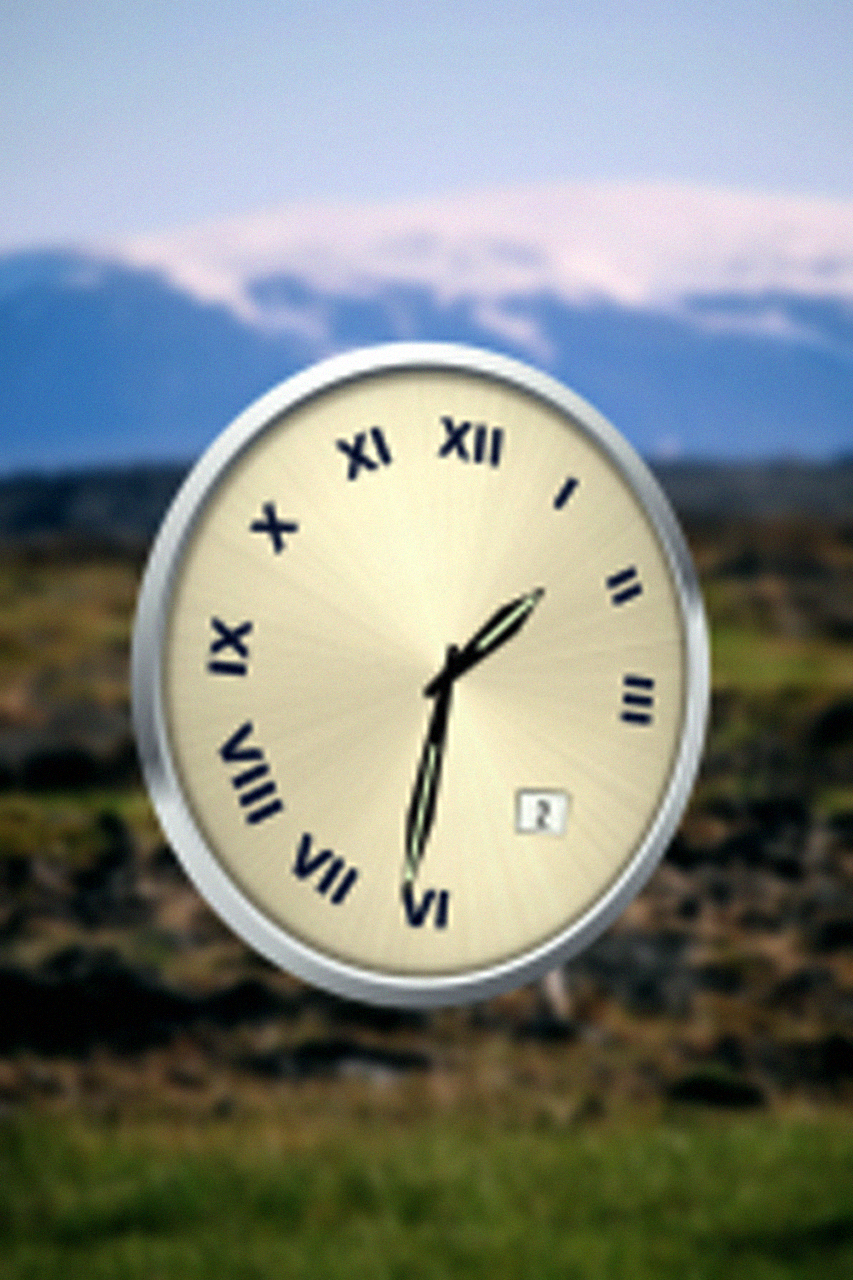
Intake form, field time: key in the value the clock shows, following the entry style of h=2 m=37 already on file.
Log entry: h=1 m=31
